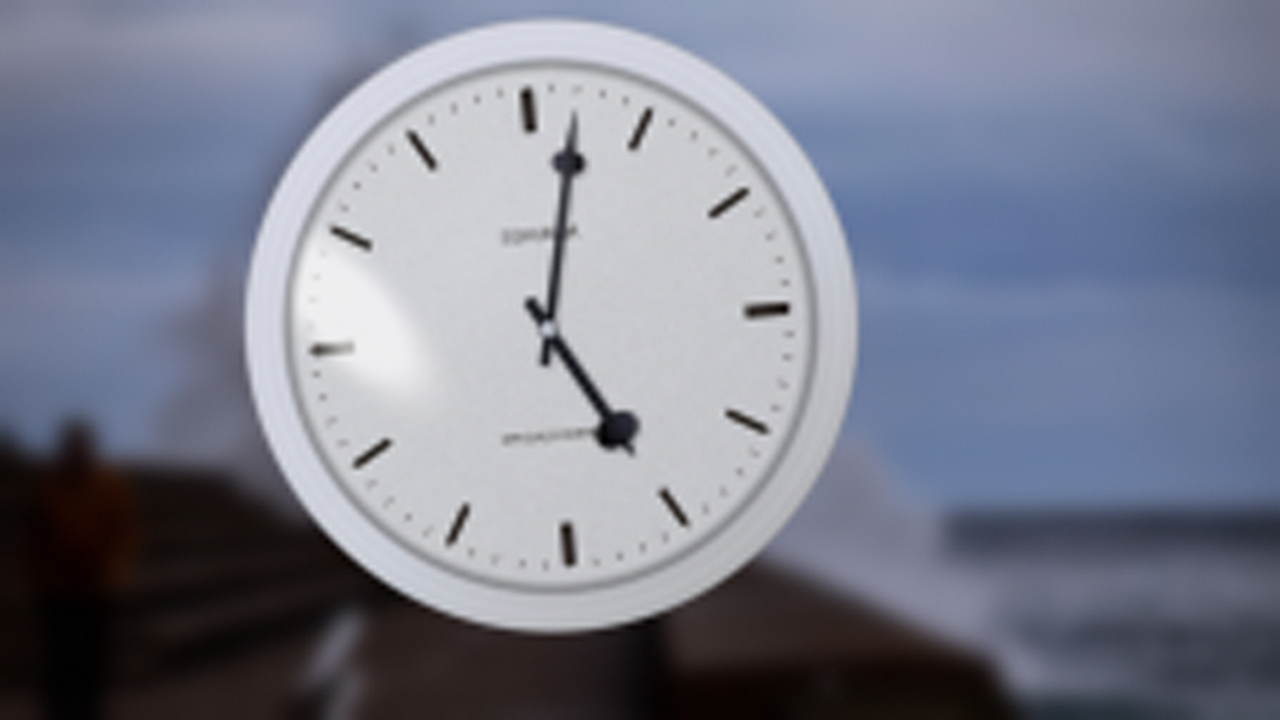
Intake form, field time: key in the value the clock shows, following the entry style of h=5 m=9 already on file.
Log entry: h=5 m=2
